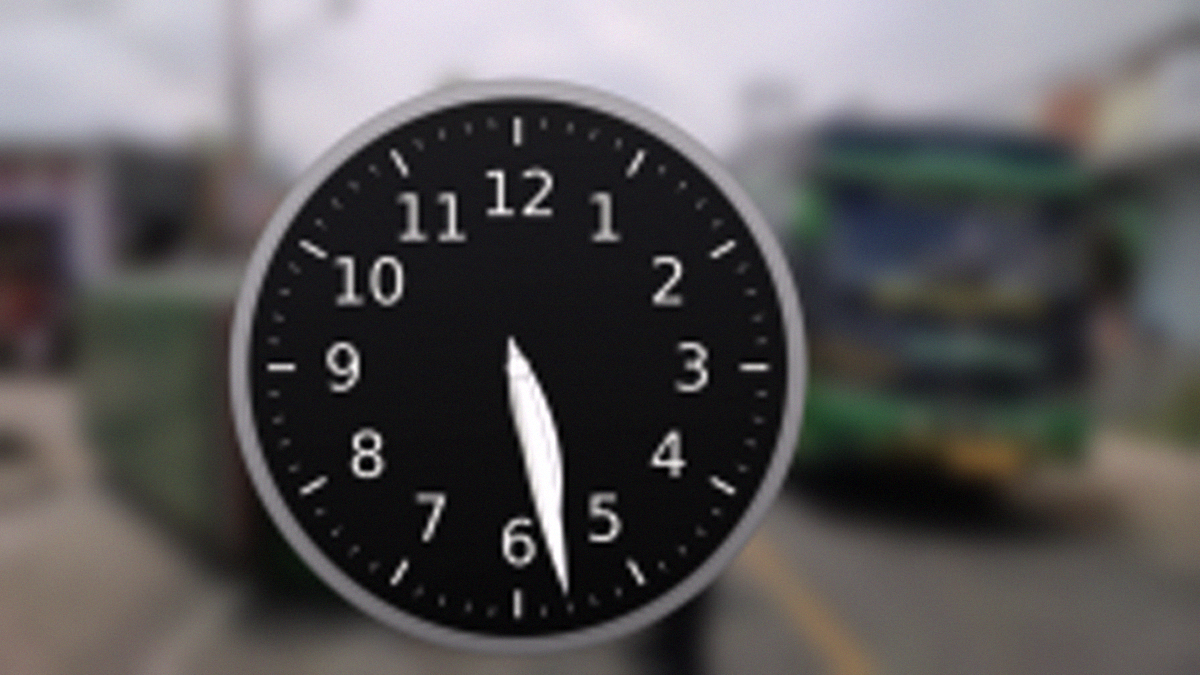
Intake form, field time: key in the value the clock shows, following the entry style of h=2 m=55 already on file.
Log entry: h=5 m=28
